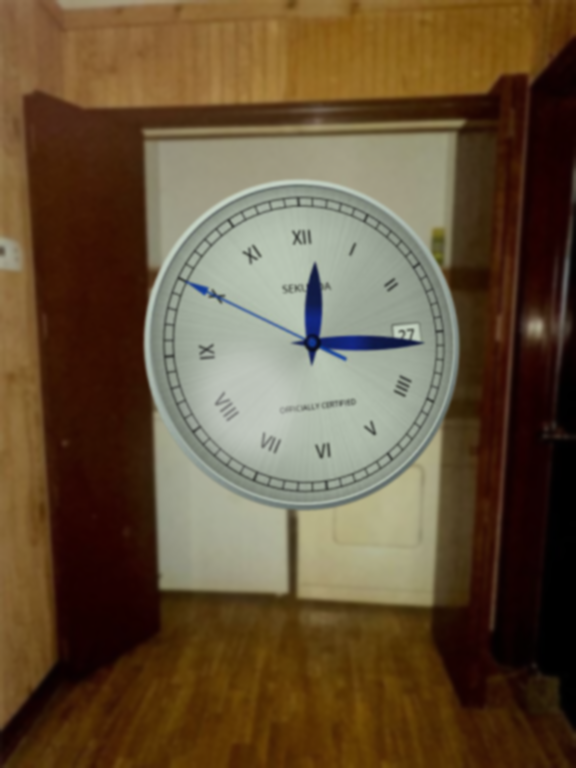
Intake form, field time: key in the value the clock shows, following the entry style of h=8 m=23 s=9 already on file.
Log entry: h=12 m=15 s=50
